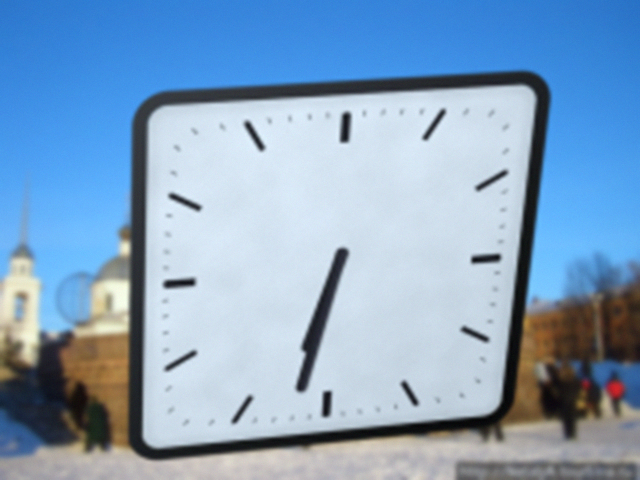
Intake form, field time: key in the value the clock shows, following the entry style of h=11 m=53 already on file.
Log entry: h=6 m=32
